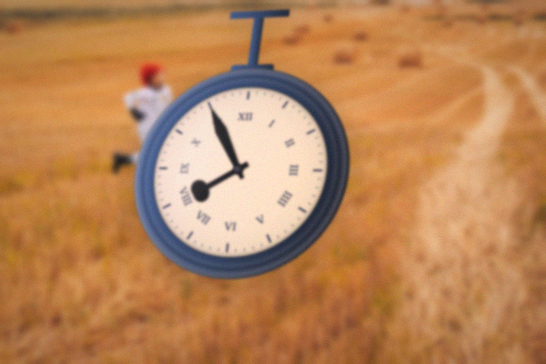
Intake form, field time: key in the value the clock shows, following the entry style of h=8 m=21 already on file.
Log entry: h=7 m=55
